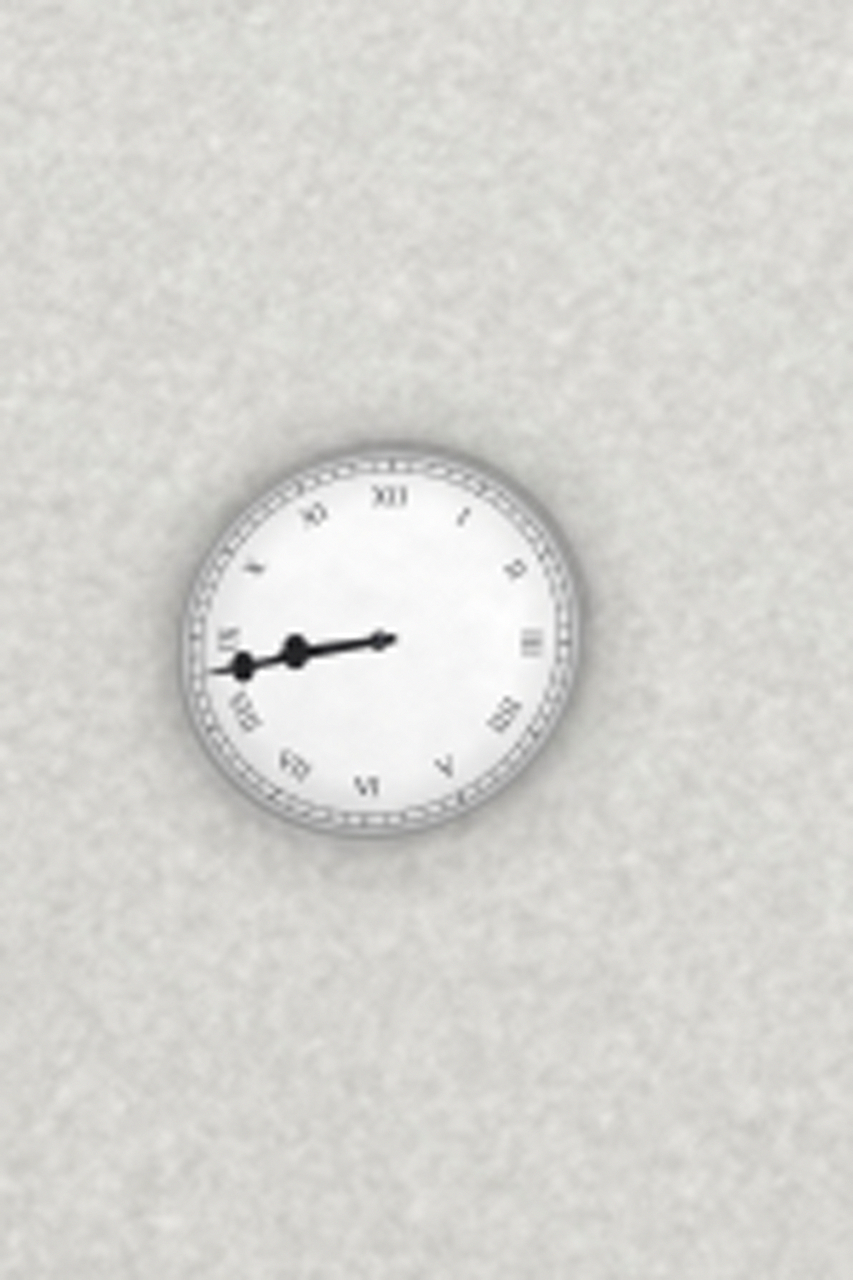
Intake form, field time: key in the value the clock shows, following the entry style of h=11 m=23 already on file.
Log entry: h=8 m=43
